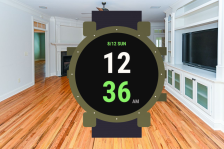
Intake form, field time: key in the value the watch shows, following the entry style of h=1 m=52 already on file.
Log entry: h=12 m=36
